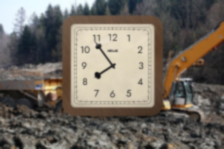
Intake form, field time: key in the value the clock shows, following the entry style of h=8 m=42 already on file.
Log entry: h=7 m=54
